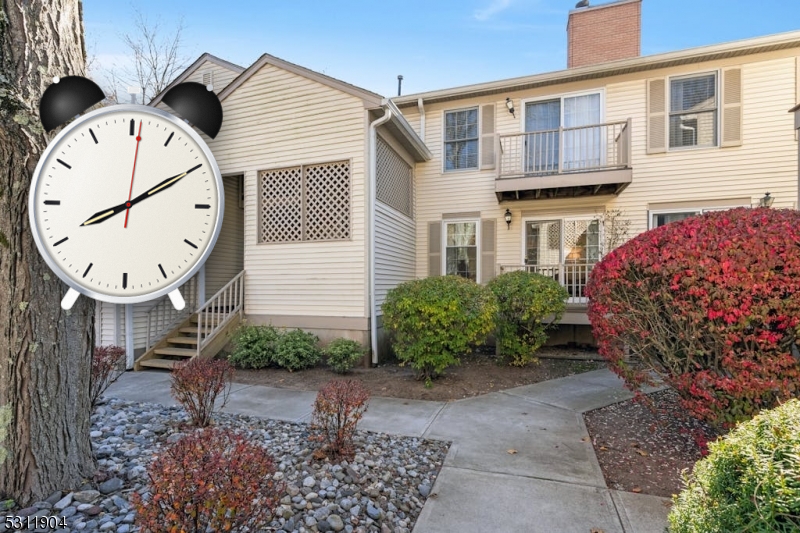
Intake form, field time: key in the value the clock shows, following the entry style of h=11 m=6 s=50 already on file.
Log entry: h=8 m=10 s=1
